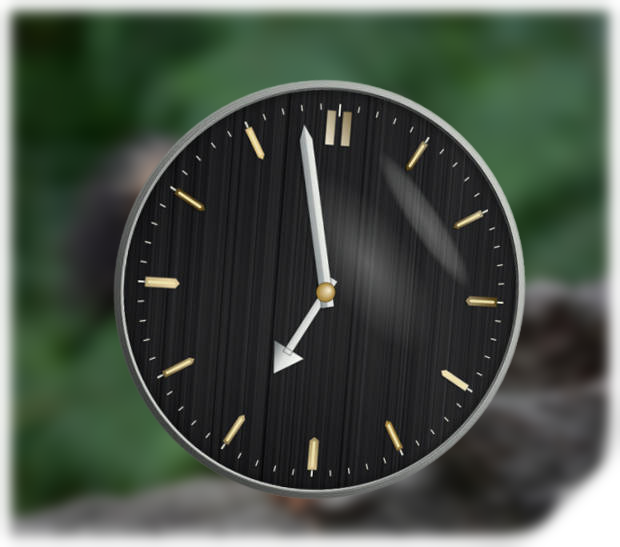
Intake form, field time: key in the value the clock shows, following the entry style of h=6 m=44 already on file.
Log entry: h=6 m=58
